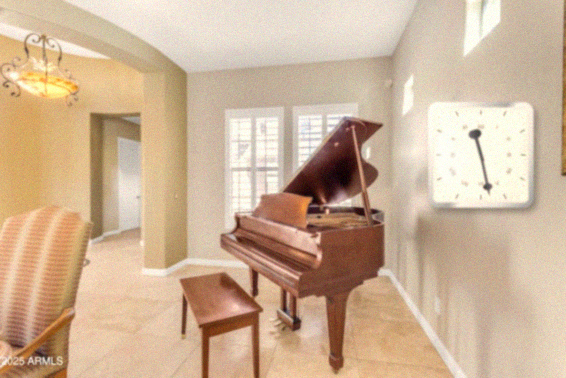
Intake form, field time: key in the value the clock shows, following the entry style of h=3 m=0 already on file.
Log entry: h=11 m=28
